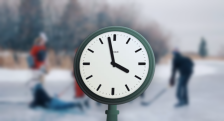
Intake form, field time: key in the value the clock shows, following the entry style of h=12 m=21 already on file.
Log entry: h=3 m=58
